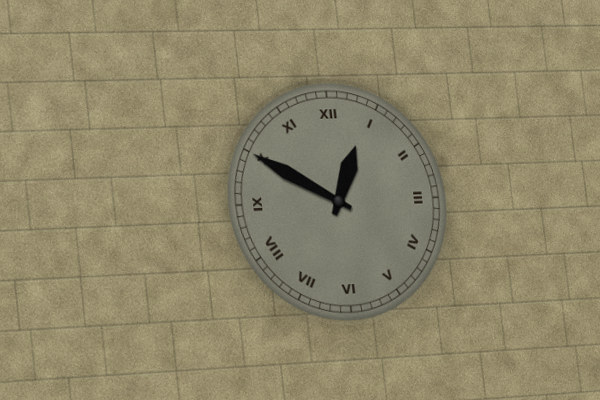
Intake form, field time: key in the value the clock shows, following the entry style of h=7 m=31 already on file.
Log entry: h=12 m=50
